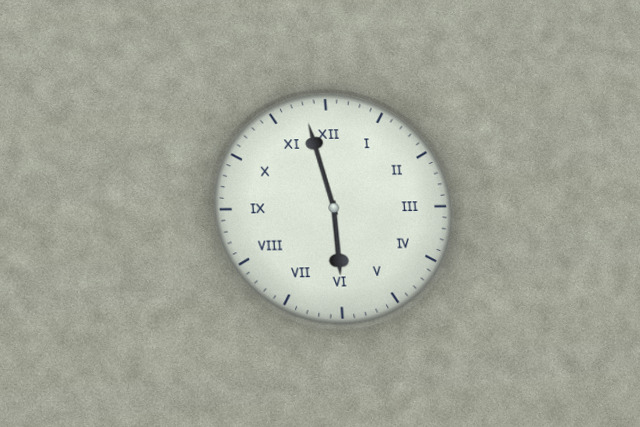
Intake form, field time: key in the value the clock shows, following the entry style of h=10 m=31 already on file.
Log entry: h=5 m=58
